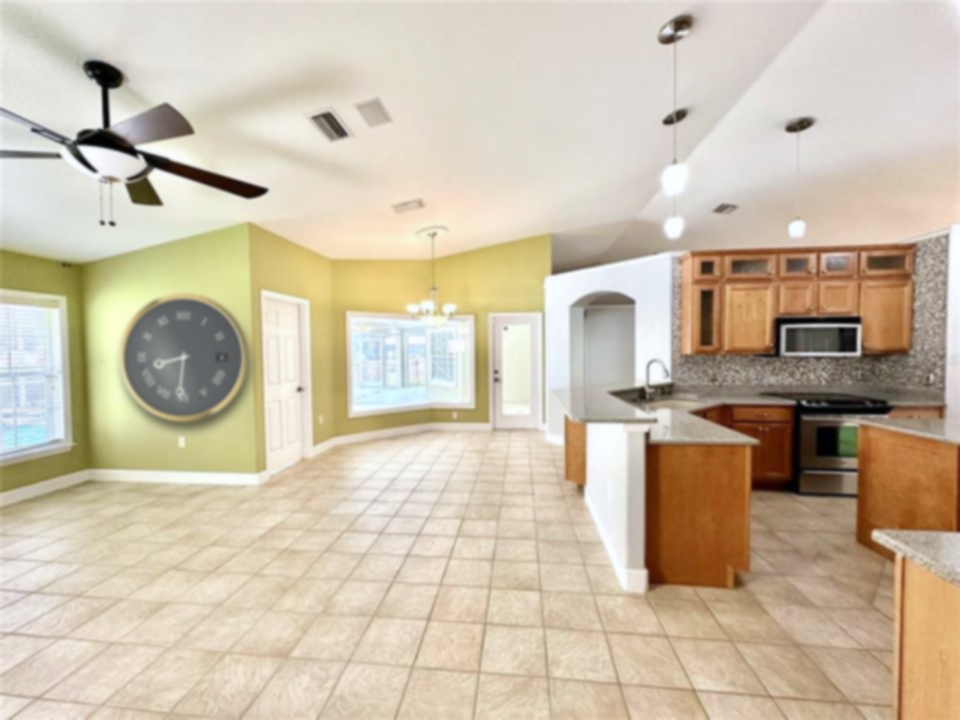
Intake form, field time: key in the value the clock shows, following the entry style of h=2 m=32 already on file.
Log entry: h=8 m=31
